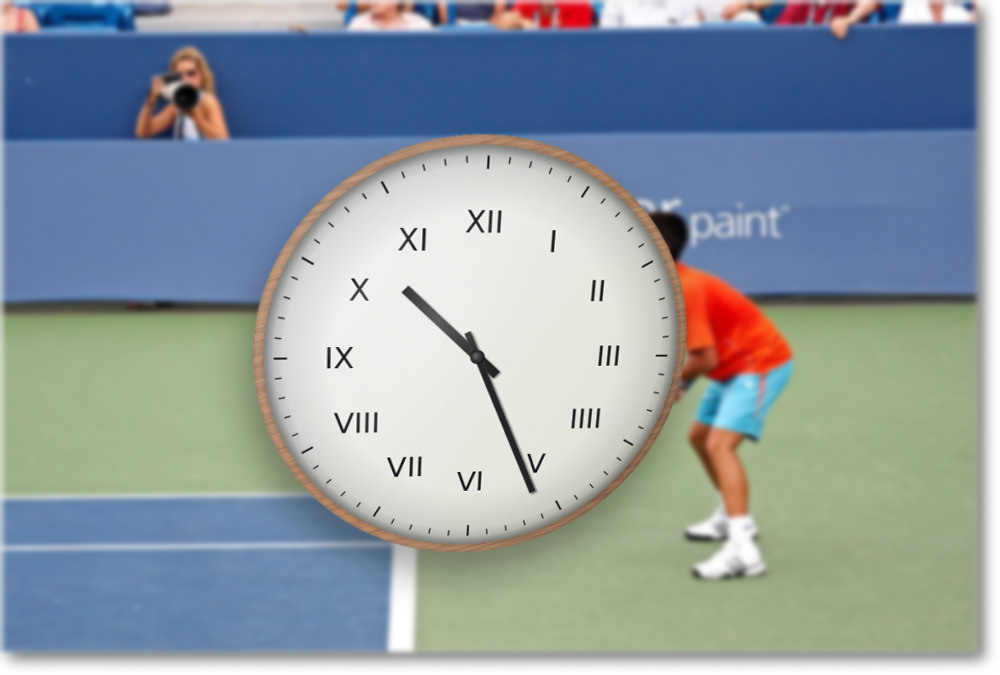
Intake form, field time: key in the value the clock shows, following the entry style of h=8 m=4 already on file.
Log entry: h=10 m=26
